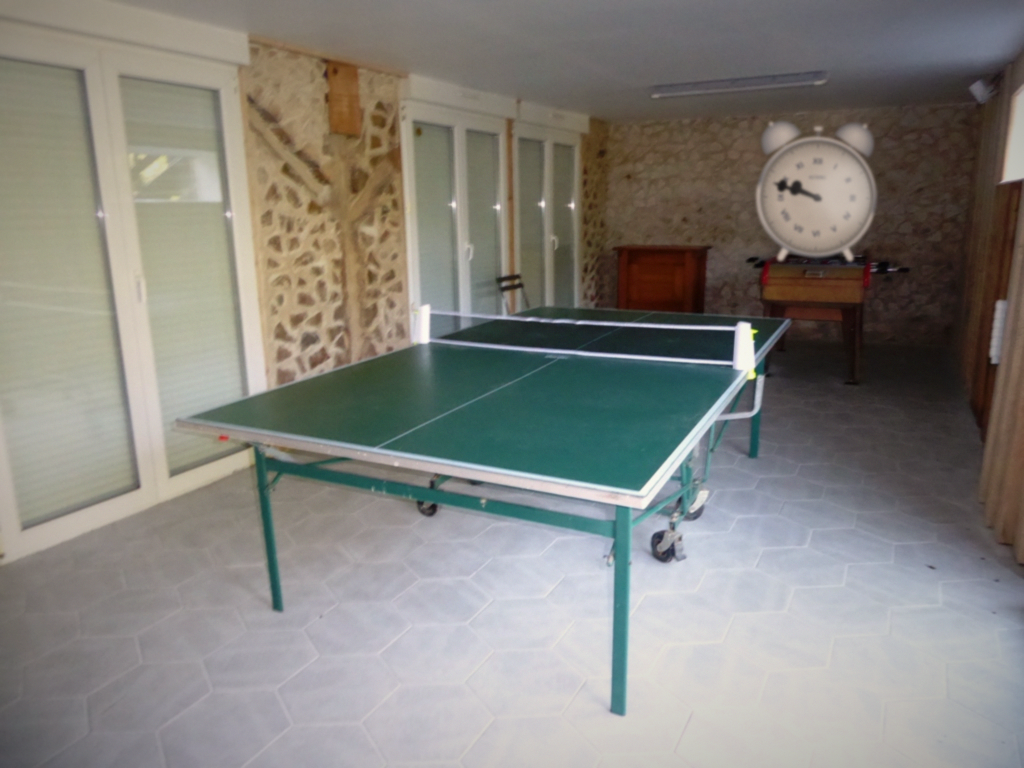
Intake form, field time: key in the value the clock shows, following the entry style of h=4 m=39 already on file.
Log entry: h=9 m=48
